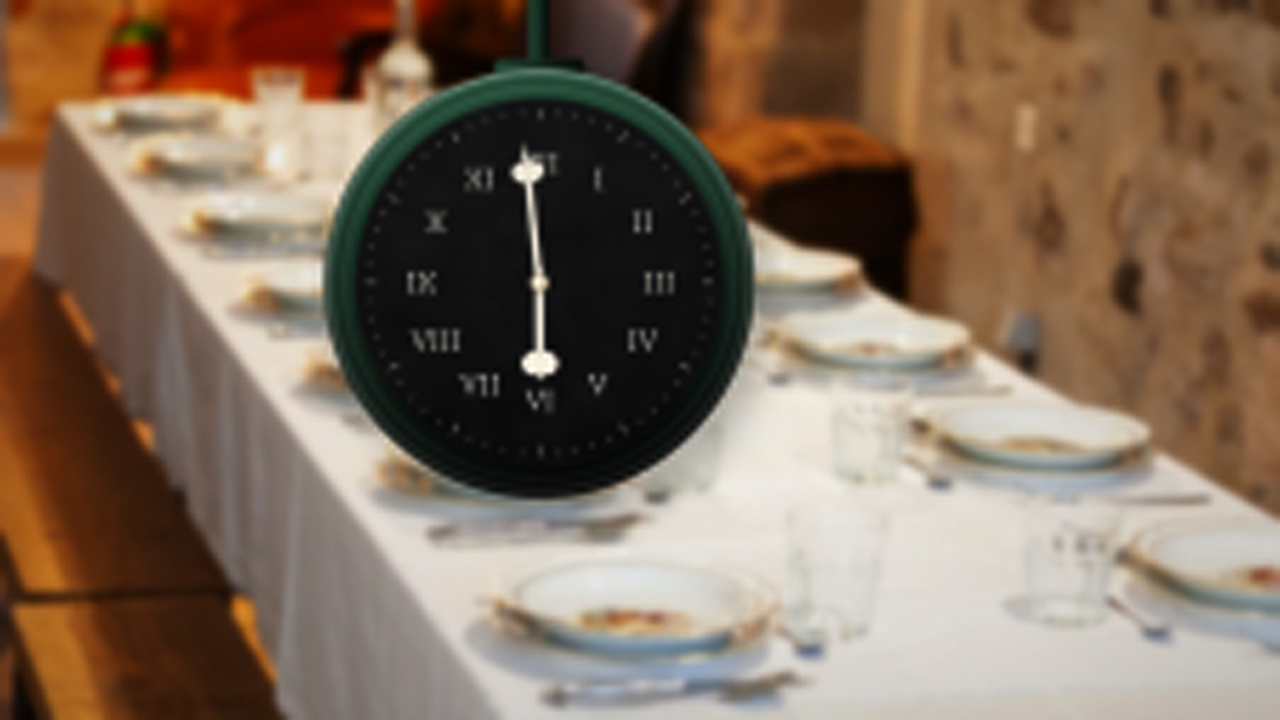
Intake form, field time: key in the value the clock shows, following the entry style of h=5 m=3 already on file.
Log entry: h=5 m=59
